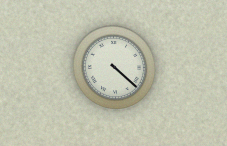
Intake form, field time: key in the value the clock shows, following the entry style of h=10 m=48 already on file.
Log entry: h=4 m=22
